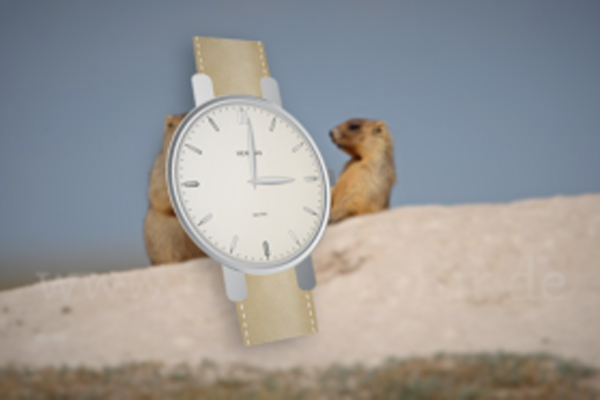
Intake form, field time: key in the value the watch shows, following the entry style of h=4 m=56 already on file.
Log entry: h=3 m=1
